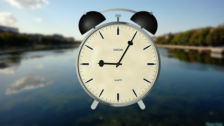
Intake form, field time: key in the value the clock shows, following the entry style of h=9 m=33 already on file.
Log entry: h=9 m=5
